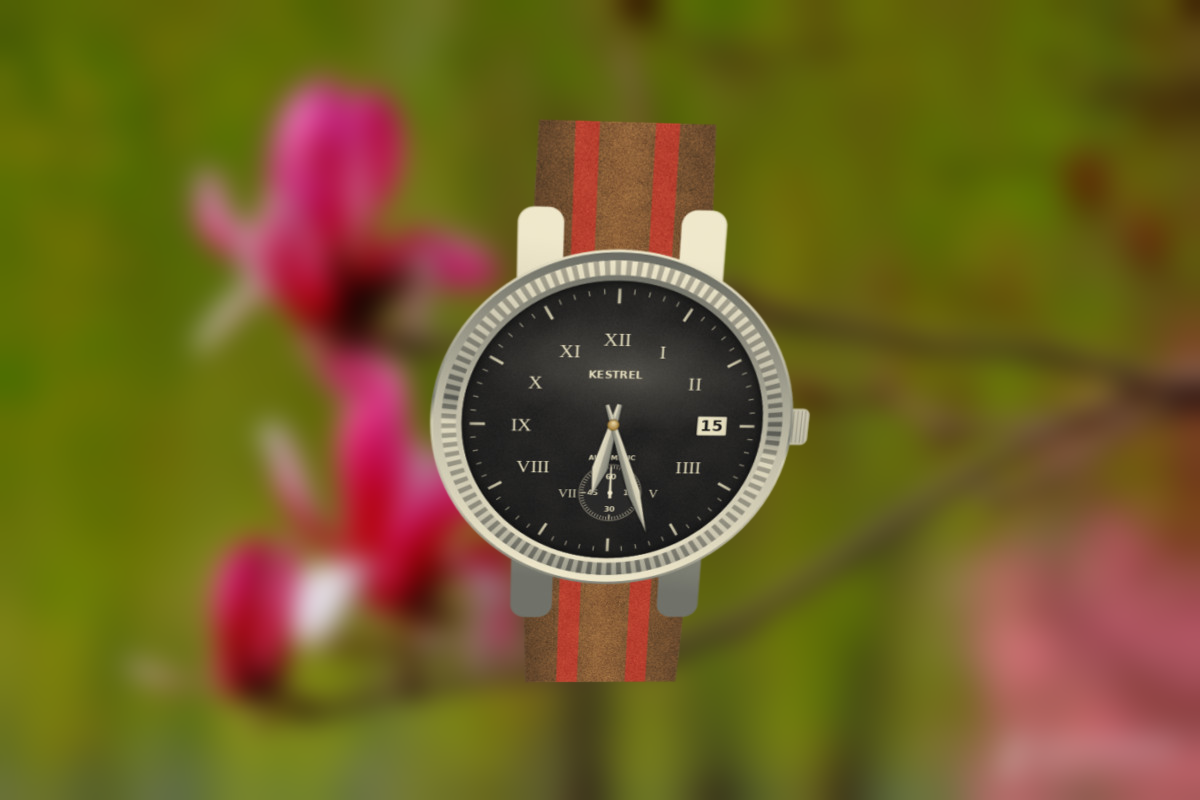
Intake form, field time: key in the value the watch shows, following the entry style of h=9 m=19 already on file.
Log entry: h=6 m=27
